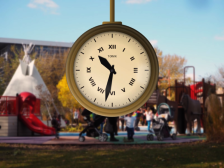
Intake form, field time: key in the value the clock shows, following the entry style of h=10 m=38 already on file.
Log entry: h=10 m=32
